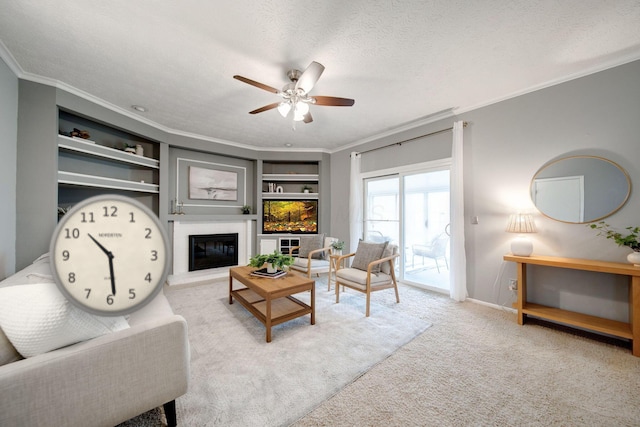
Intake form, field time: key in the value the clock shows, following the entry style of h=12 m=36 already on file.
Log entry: h=10 m=29
